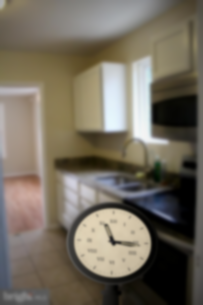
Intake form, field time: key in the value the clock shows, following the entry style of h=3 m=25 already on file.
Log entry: h=11 m=16
